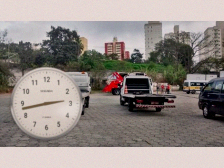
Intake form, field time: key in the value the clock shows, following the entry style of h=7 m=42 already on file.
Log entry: h=2 m=43
